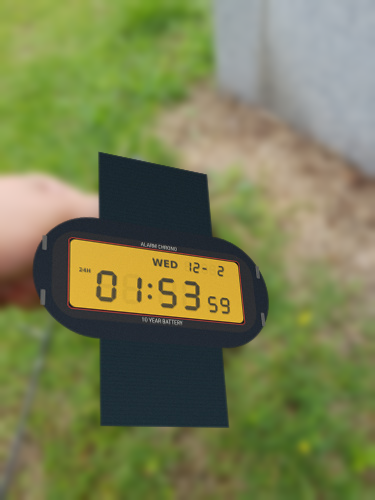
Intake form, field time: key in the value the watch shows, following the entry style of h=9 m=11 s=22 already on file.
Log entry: h=1 m=53 s=59
